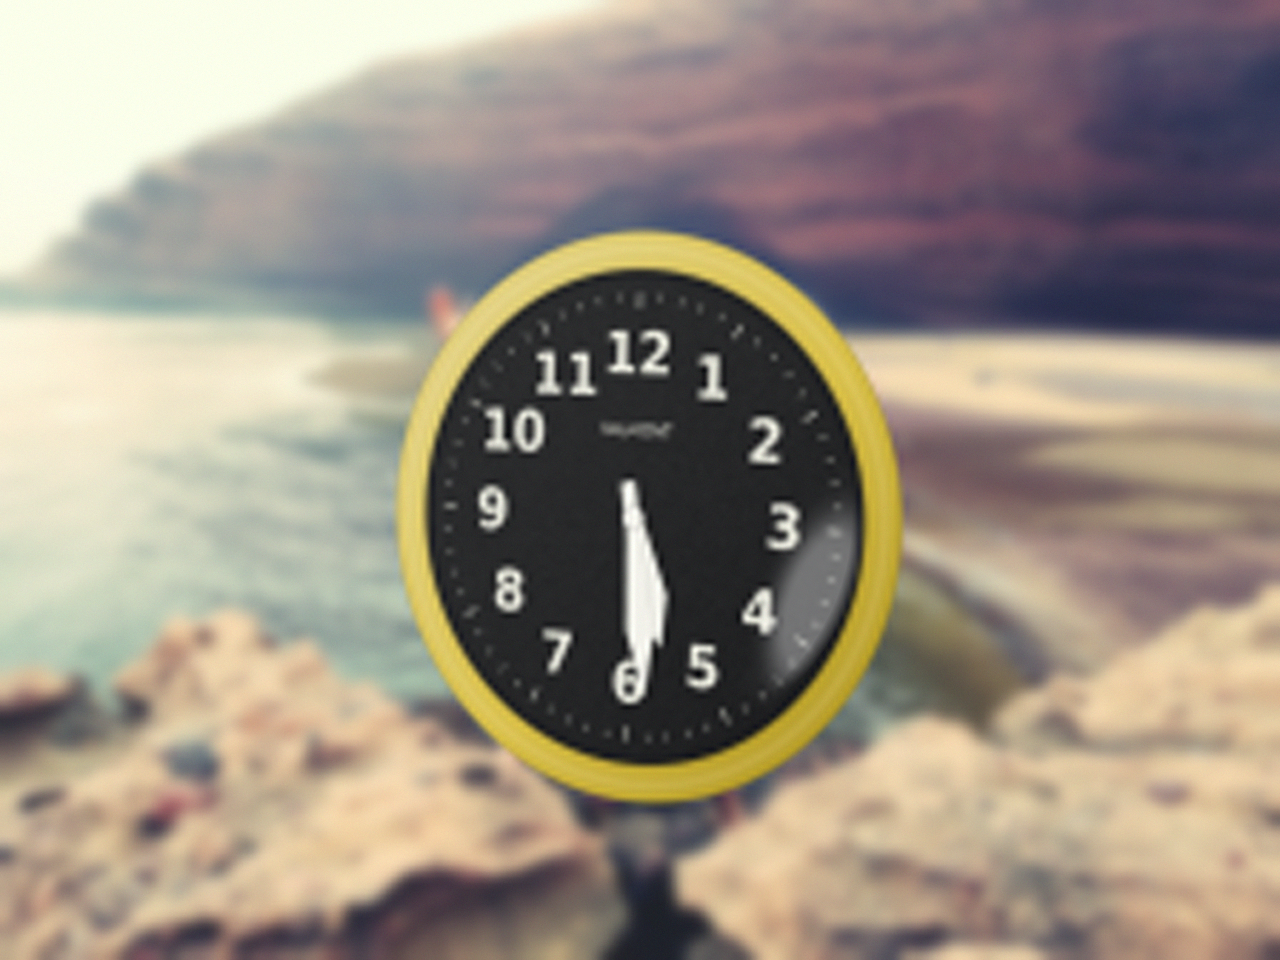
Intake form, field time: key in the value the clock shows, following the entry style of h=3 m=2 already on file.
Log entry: h=5 m=29
